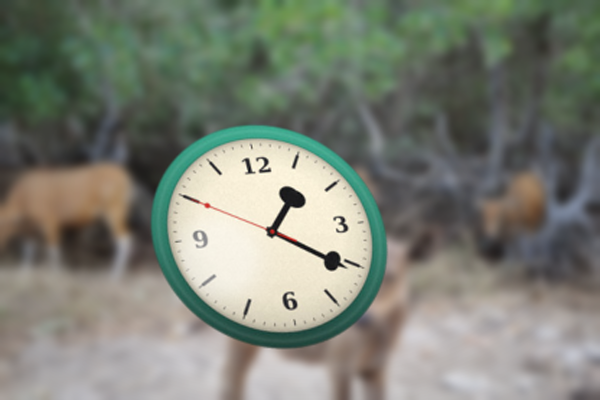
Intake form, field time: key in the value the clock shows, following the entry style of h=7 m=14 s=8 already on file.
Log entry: h=1 m=20 s=50
